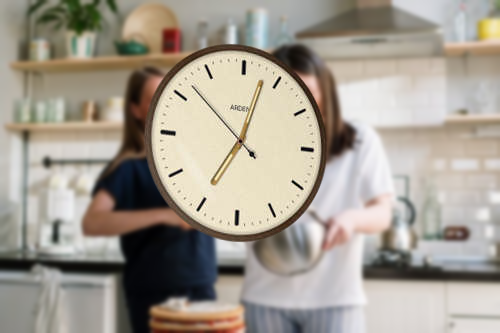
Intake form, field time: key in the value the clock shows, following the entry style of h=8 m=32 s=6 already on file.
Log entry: h=7 m=2 s=52
